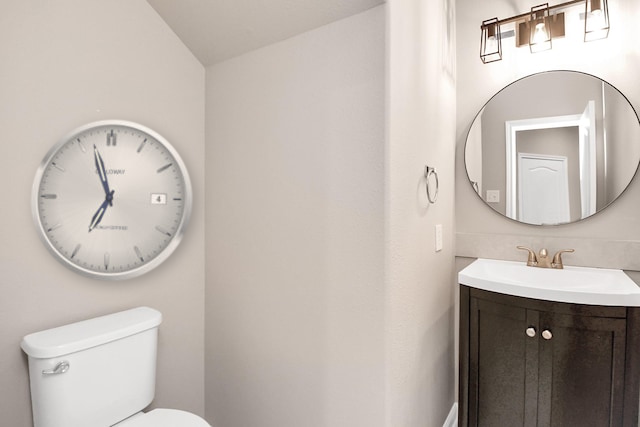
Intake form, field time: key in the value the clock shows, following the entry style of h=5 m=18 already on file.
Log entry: h=6 m=57
